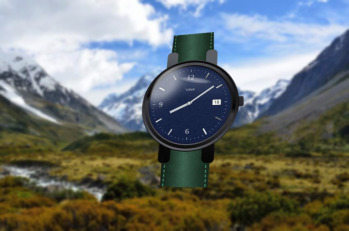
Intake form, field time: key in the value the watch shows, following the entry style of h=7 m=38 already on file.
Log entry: h=8 m=9
